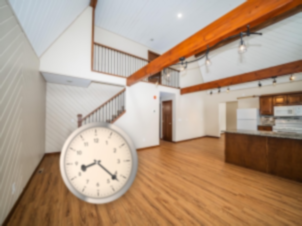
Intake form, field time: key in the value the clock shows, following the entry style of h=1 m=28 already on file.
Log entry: h=8 m=22
